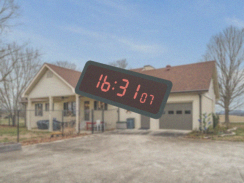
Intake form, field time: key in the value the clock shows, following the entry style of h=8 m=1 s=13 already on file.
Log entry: h=16 m=31 s=7
